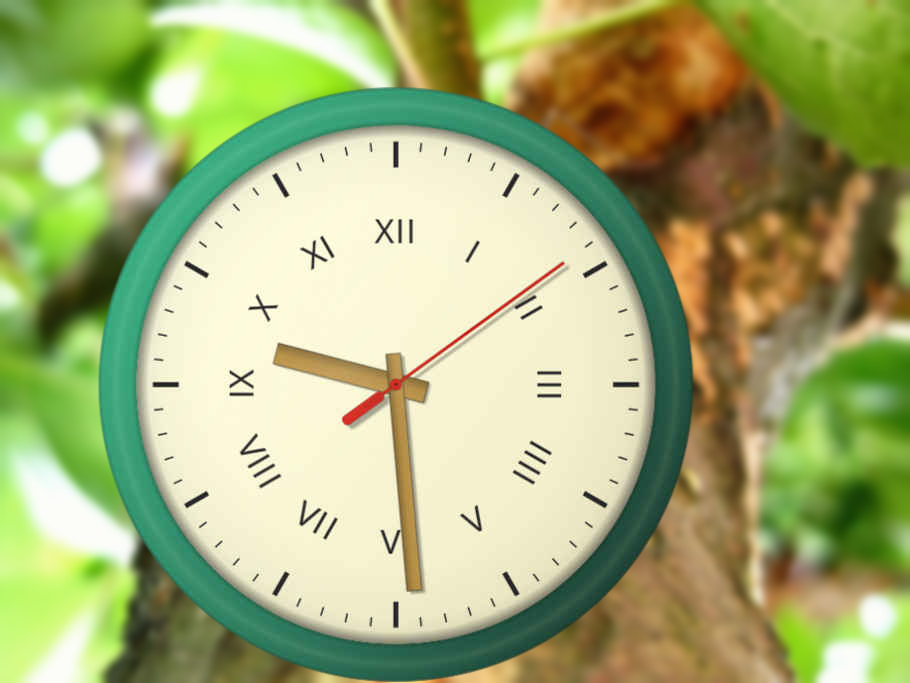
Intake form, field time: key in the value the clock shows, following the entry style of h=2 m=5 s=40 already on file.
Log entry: h=9 m=29 s=9
